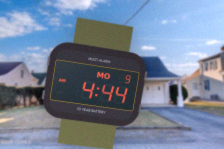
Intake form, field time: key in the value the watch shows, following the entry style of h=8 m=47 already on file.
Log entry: h=4 m=44
